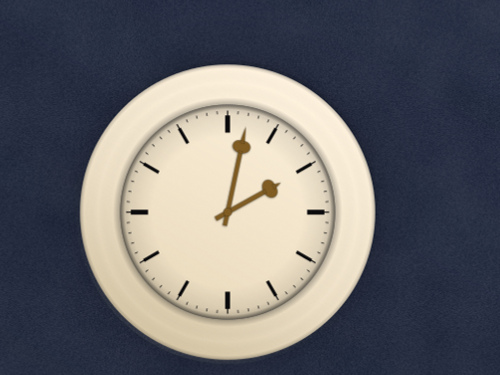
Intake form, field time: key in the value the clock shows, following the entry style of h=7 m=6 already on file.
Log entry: h=2 m=2
